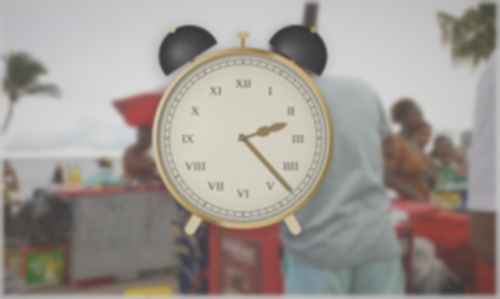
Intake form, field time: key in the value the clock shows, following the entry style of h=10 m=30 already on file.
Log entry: h=2 m=23
